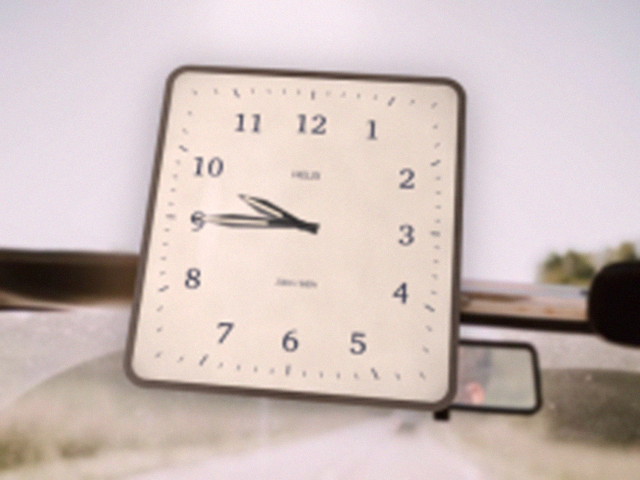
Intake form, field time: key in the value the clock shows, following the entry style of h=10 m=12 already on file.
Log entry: h=9 m=45
